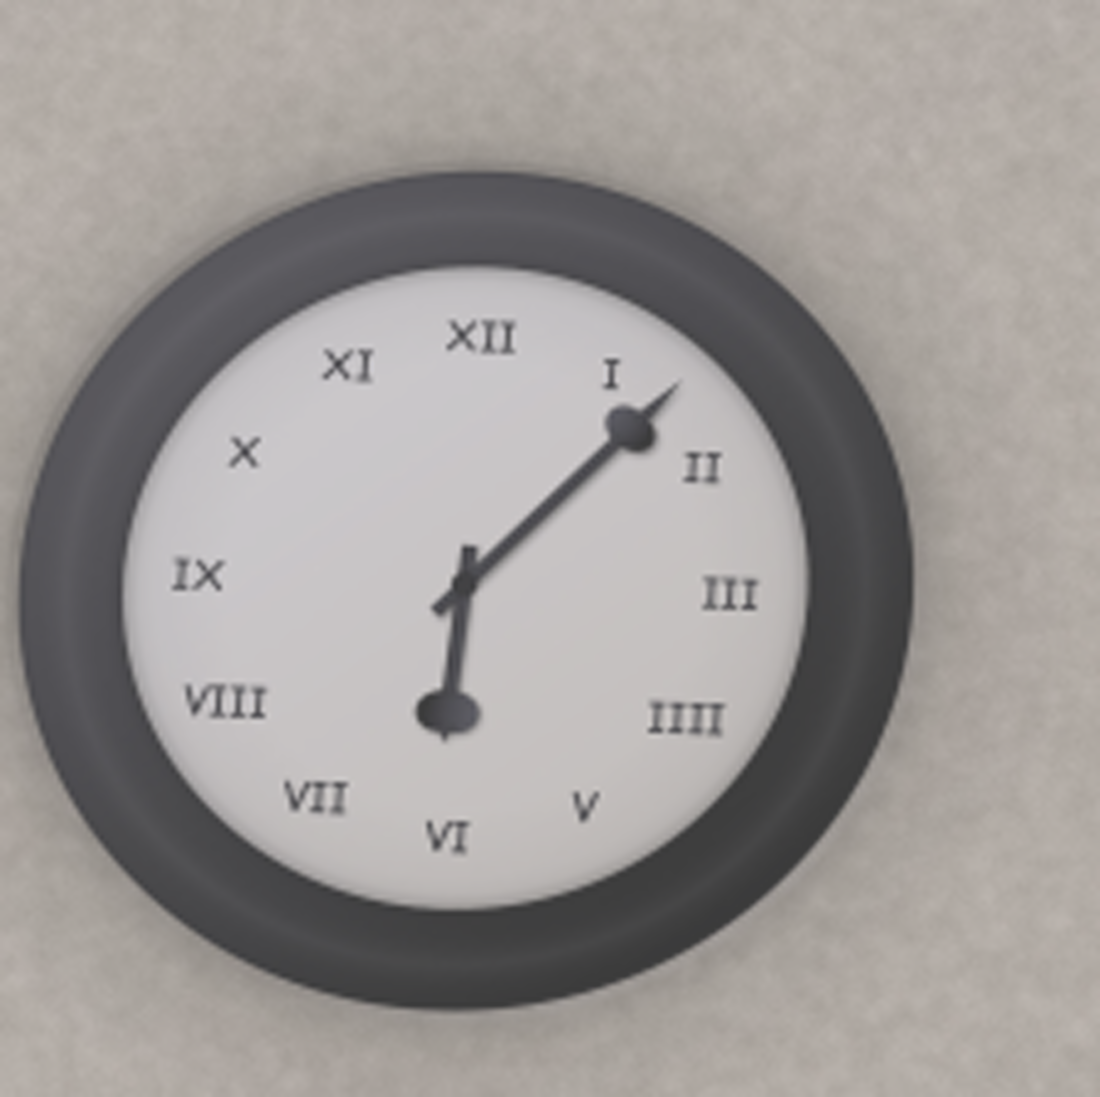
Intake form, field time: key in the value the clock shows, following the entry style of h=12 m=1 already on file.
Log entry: h=6 m=7
